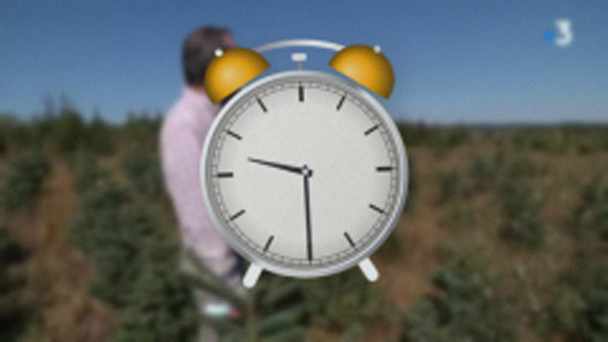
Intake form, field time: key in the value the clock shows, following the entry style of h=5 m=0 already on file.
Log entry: h=9 m=30
